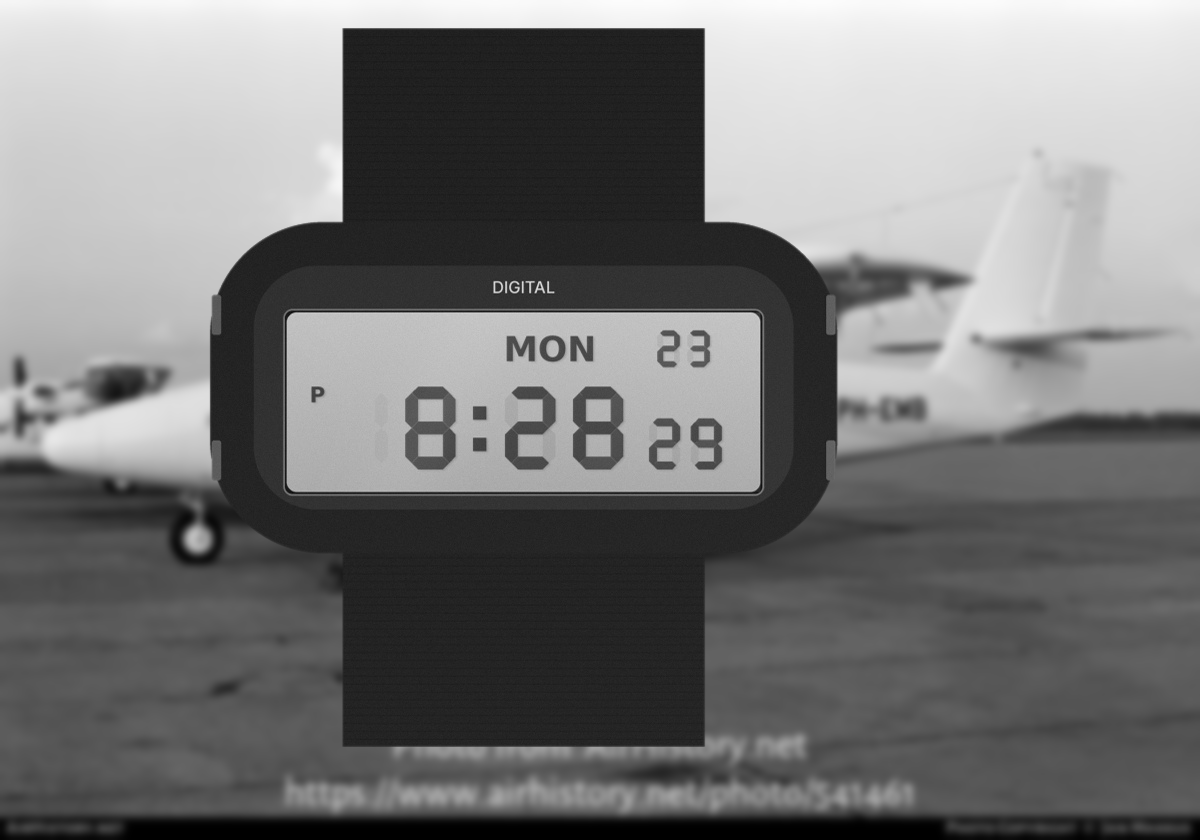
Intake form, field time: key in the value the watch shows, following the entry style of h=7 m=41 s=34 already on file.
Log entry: h=8 m=28 s=29
